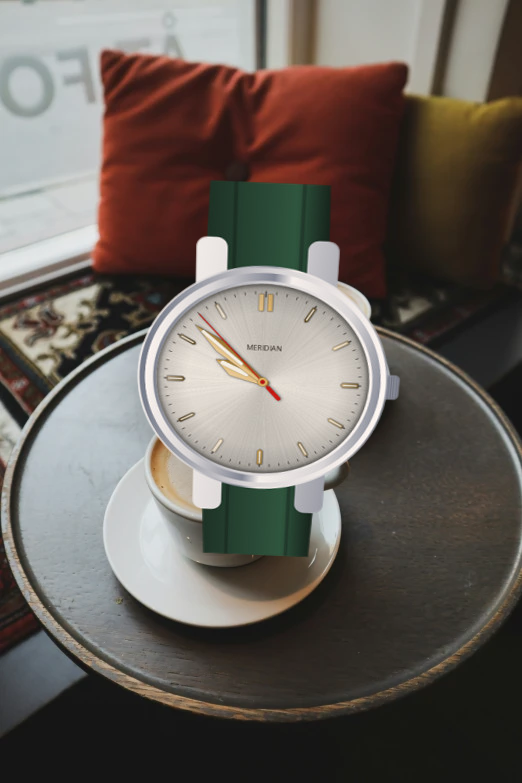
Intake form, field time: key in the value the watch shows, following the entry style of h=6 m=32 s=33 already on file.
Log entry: h=9 m=51 s=53
